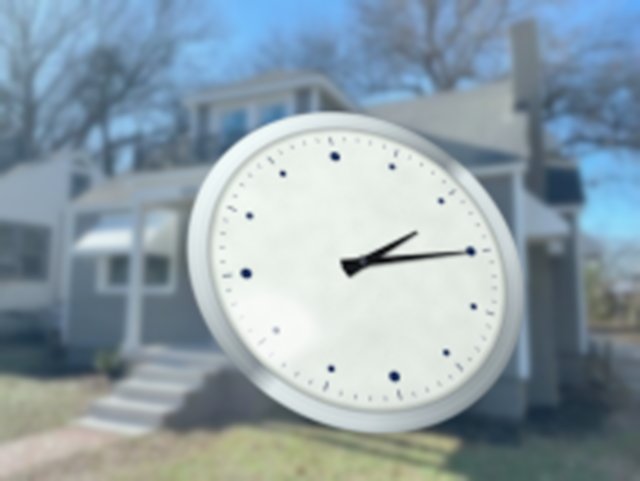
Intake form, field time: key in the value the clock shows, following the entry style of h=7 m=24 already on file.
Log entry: h=2 m=15
